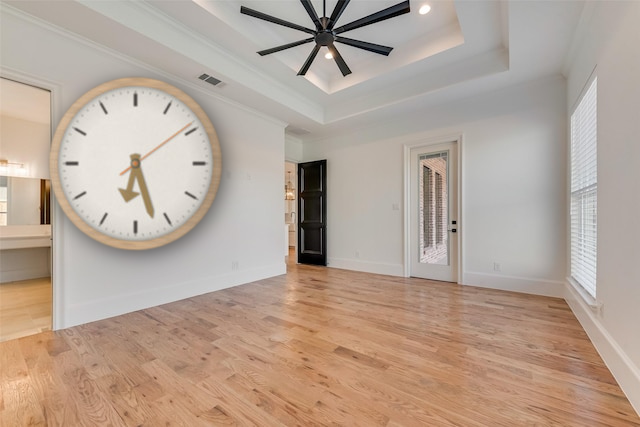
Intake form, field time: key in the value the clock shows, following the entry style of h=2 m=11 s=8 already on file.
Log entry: h=6 m=27 s=9
